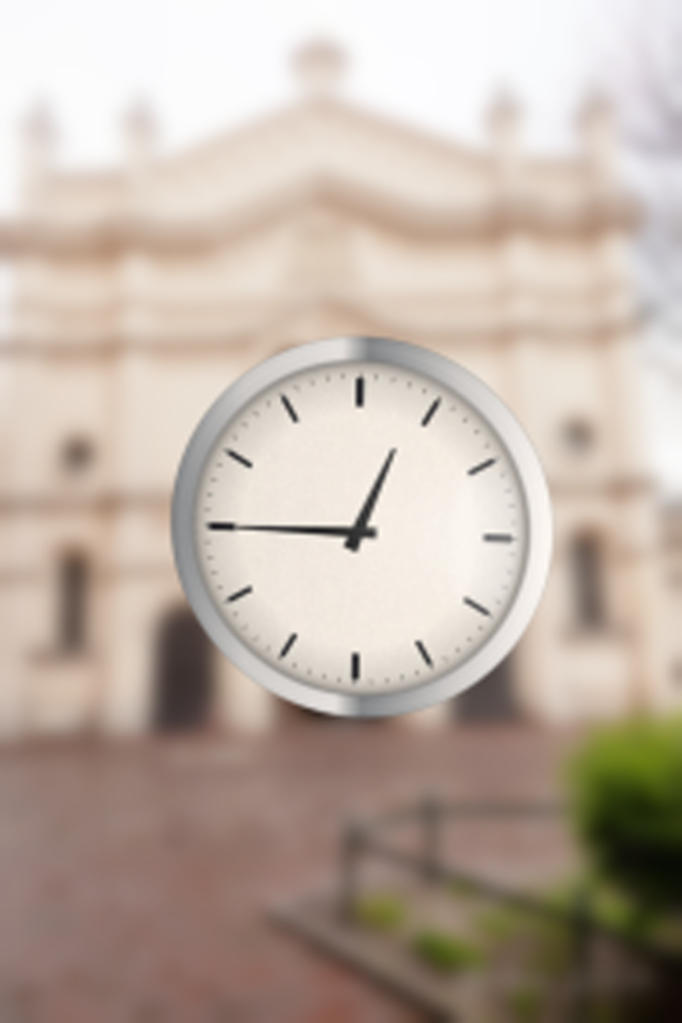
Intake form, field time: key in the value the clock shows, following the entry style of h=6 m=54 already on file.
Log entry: h=12 m=45
